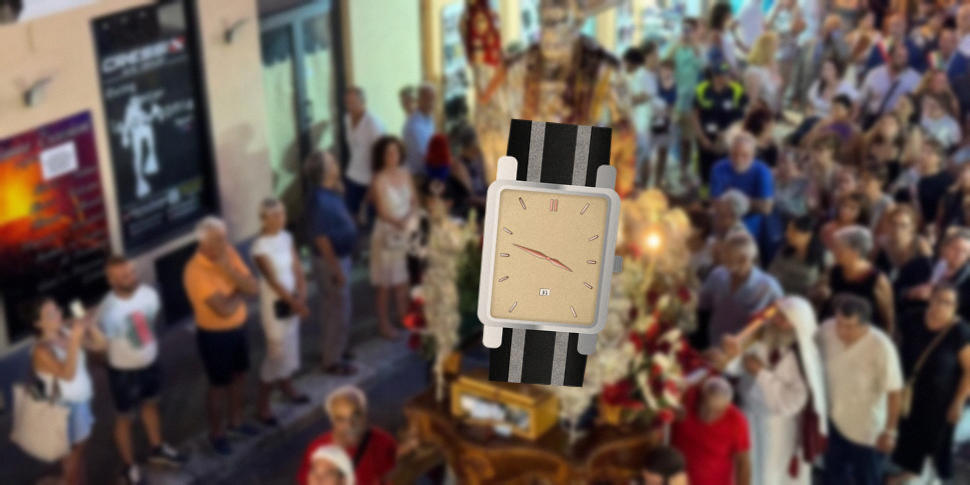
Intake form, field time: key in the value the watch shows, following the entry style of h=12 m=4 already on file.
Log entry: h=3 m=48
